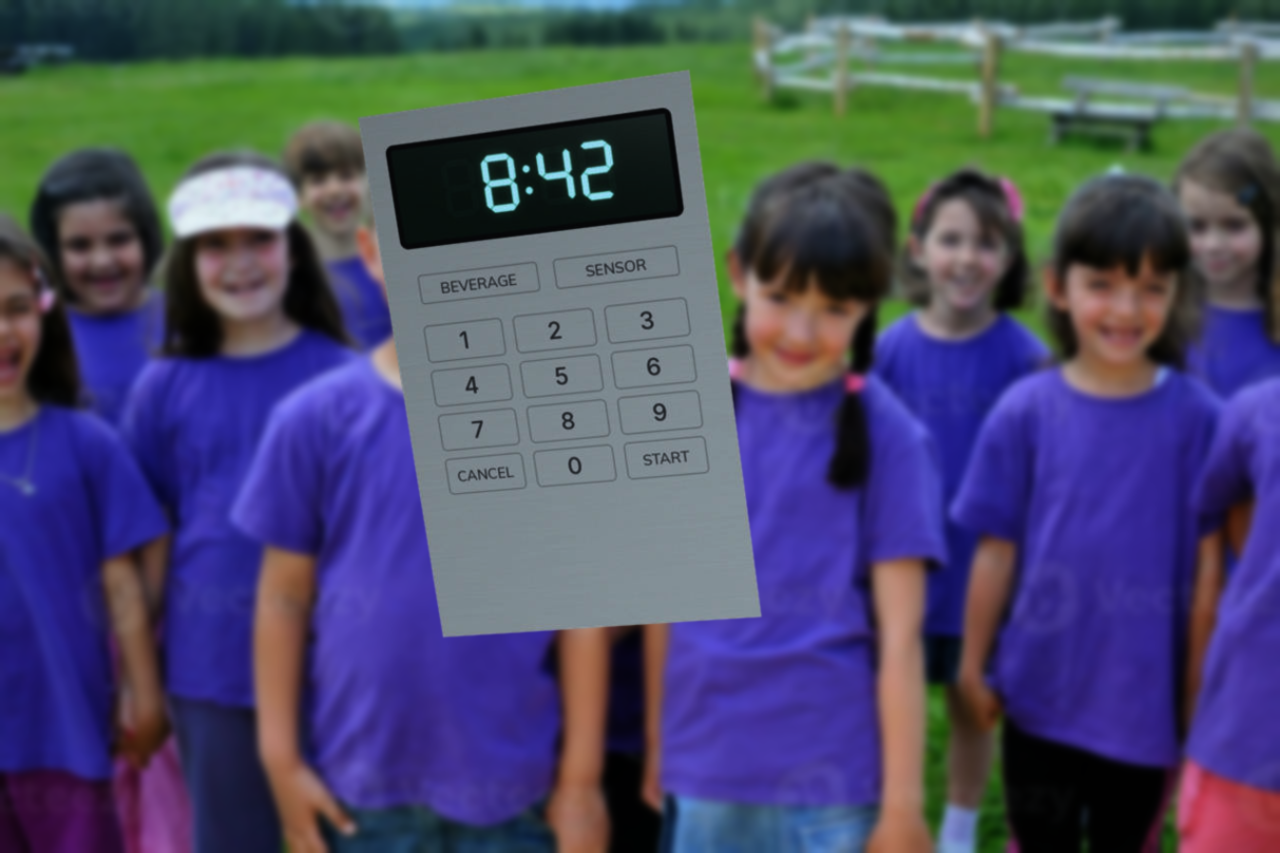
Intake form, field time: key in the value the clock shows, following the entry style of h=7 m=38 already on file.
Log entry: h=8 m=42
